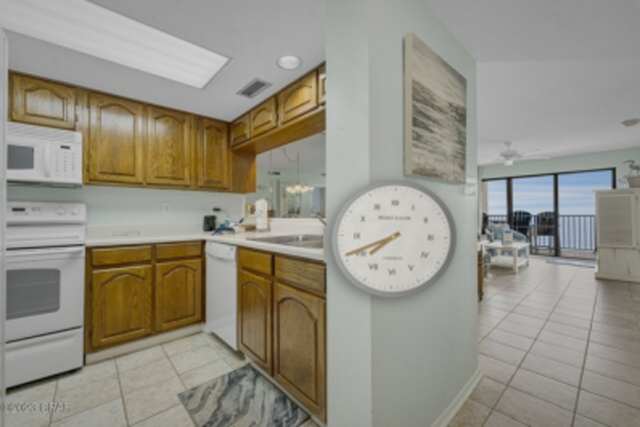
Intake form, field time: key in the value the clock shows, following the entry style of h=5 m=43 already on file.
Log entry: h=7 m=41
